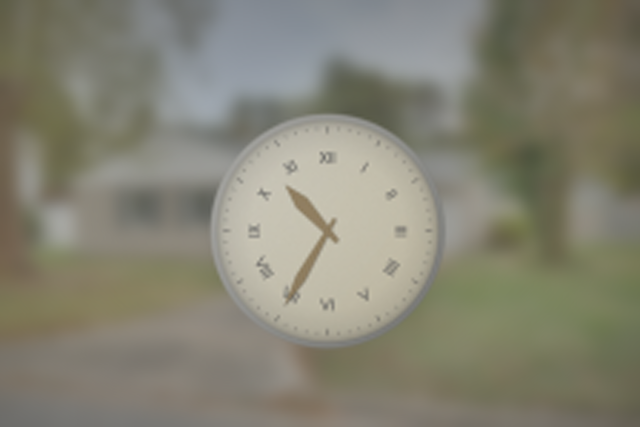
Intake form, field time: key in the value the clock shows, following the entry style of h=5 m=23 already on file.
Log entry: h=10 m=35
